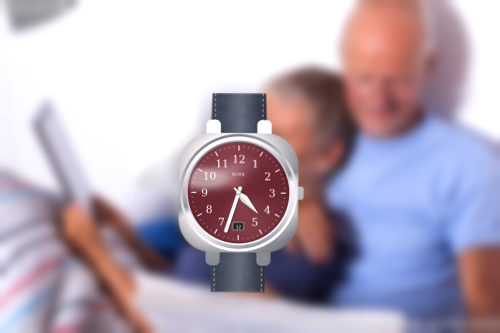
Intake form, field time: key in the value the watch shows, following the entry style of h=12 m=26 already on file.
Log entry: h=4 m=33
